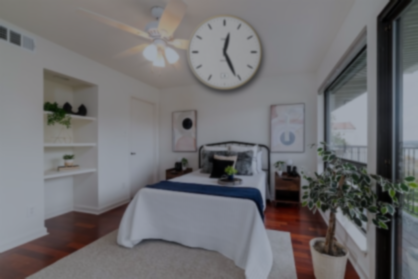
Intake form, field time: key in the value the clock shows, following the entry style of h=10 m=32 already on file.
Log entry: h=12 m=26
